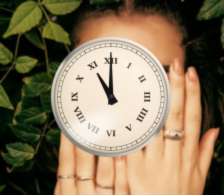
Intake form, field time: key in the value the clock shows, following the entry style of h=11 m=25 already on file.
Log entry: h=11 m=0
